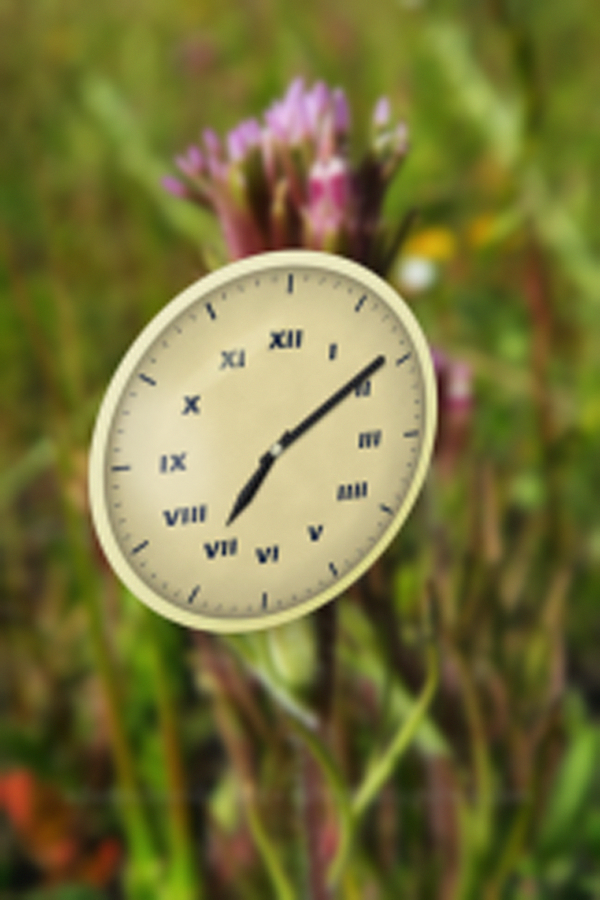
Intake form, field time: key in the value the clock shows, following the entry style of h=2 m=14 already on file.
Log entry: h=7 m=9
